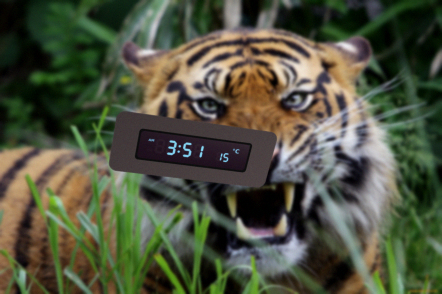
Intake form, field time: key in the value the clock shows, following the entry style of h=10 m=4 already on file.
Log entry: h=3 m=51
